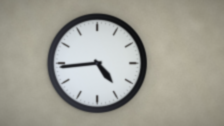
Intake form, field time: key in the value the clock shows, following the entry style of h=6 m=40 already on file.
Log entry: h=4 m=44
